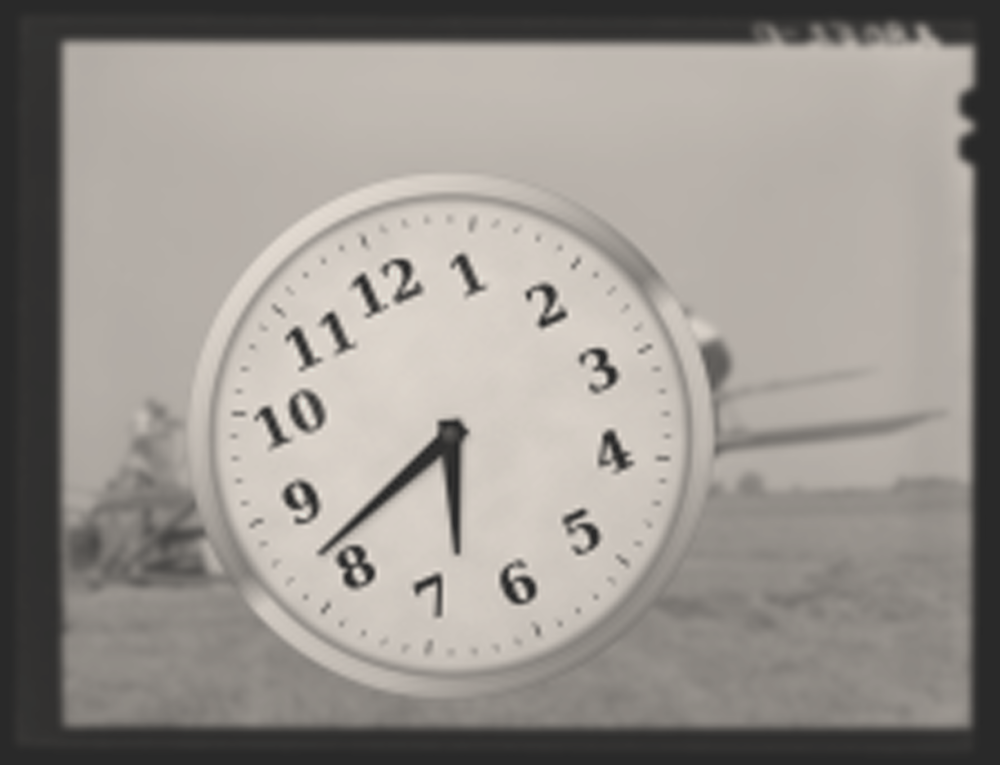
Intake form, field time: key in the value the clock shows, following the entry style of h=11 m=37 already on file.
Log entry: h=6 m=42
